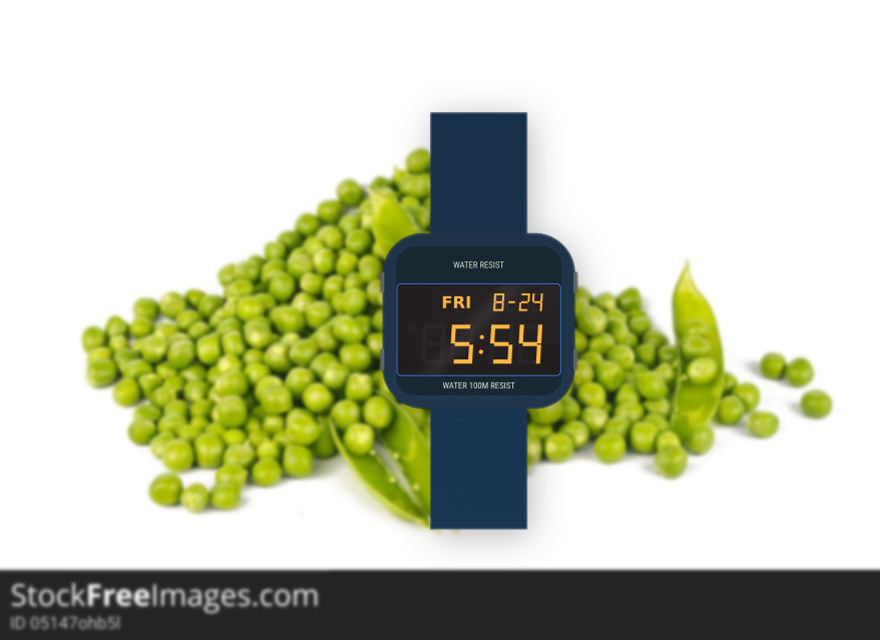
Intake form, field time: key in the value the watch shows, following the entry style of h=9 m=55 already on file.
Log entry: h=5 m=54
